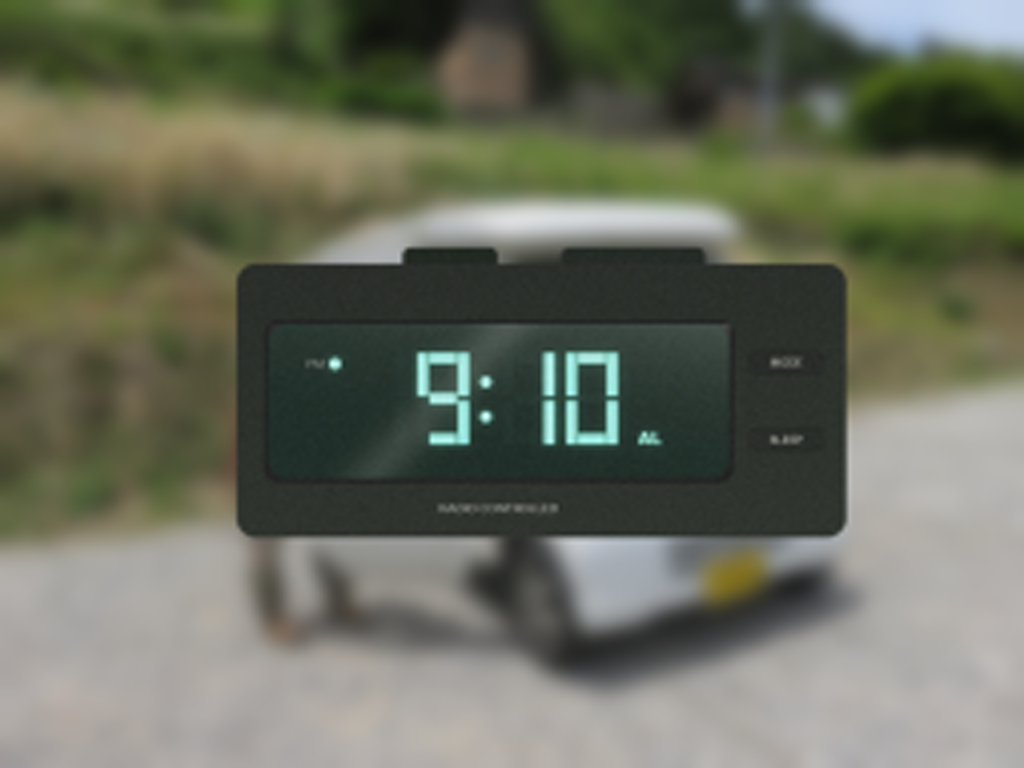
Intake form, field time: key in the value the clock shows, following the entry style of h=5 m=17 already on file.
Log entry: h=9 m=10
